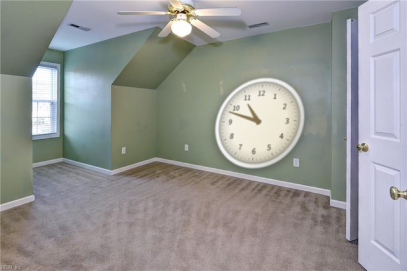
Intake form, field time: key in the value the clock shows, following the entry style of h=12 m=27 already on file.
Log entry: h=10 m=48
